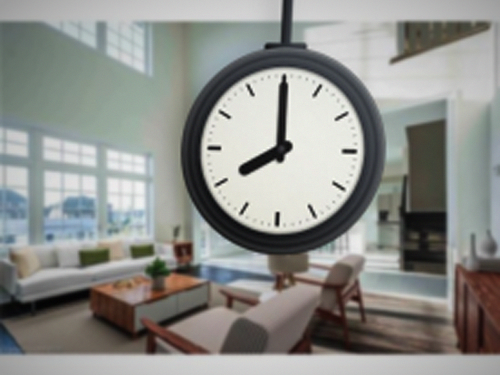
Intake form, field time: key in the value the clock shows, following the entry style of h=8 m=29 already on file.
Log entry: h=8 m=0
